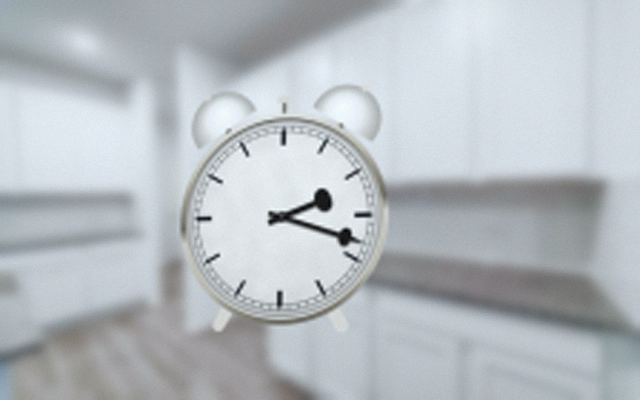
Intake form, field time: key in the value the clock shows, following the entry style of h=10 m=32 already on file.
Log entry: h=2 m=18
